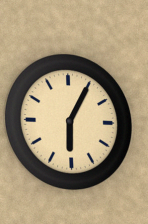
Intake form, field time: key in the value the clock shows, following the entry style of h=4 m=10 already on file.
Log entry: h=6 m=5
